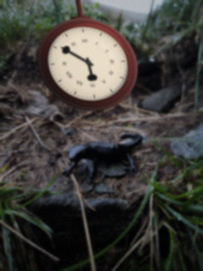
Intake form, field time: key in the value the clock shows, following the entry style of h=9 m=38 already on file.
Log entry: h=5 m=51
